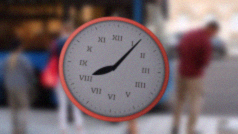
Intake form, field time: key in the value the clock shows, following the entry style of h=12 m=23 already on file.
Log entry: h=8 m=6
